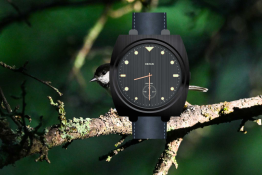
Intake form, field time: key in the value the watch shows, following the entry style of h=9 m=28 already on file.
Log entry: h=8 m=30
